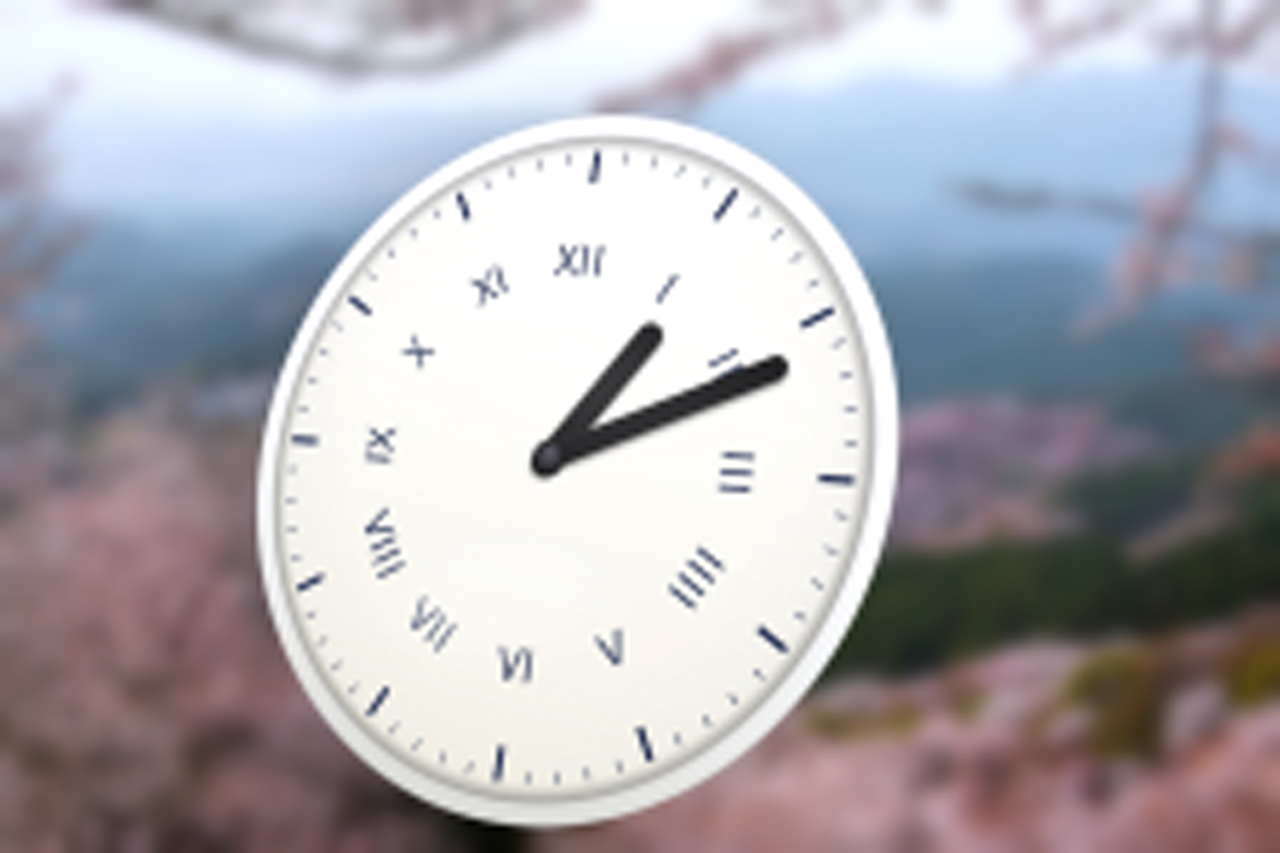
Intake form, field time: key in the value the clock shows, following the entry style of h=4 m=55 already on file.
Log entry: h=1 m=11
